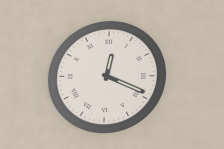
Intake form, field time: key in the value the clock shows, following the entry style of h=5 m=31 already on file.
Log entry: h=12 m=19
